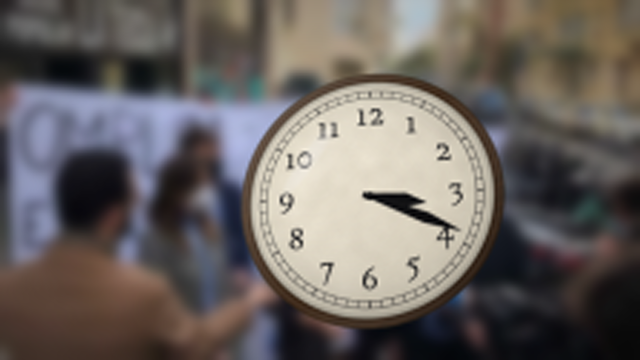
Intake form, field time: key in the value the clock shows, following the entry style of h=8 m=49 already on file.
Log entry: h=3 m=19
